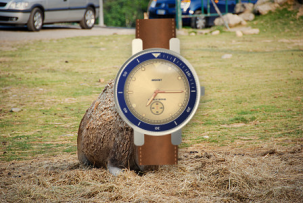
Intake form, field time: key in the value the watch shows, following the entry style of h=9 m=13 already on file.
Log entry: h=7 m=15
